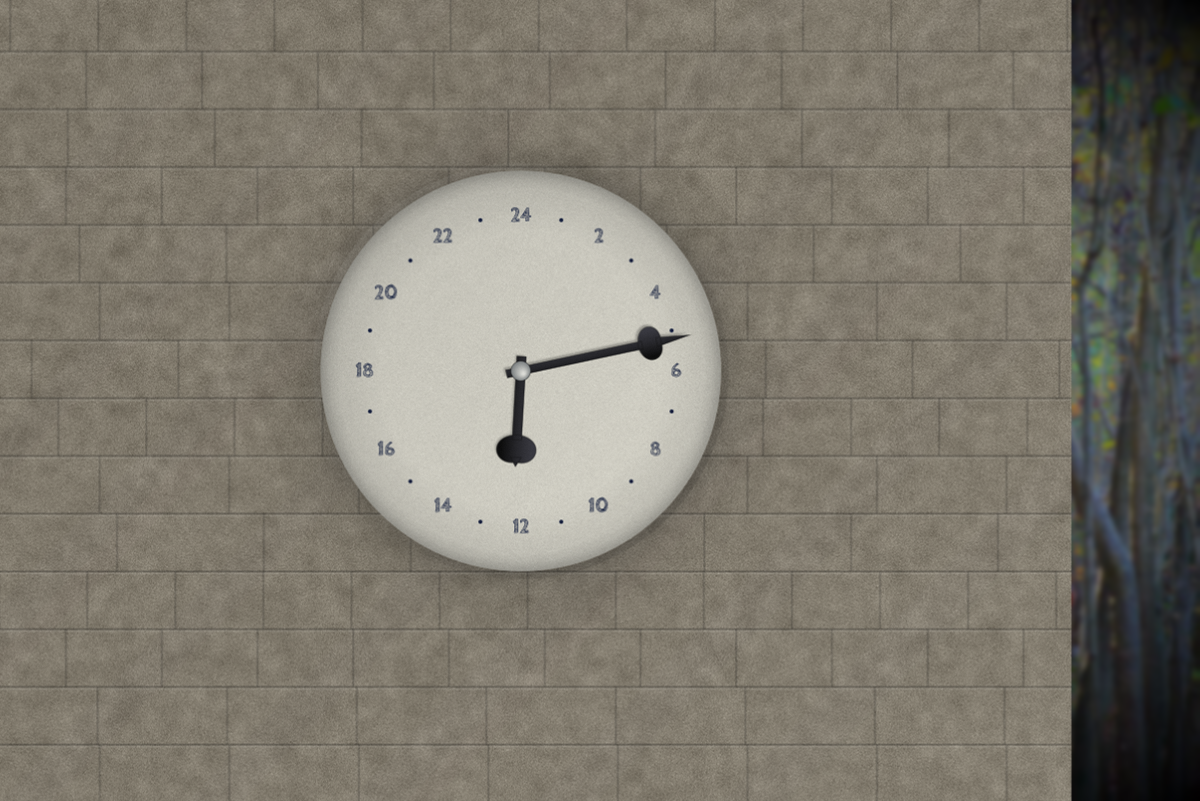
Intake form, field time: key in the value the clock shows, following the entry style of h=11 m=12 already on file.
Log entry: h=12 m=13
